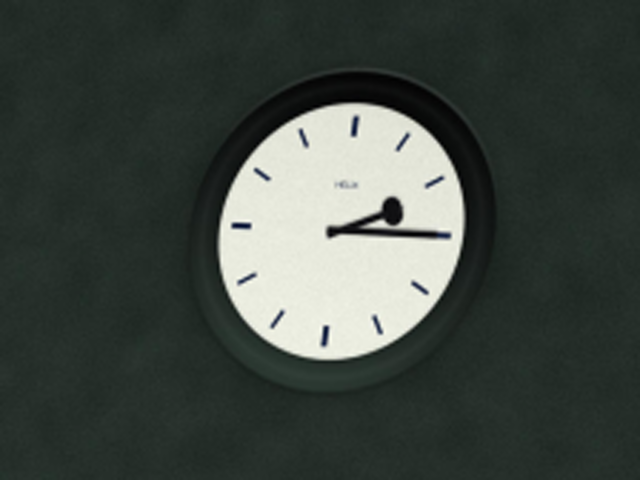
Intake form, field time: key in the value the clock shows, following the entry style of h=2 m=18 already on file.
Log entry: h=2 m=15
